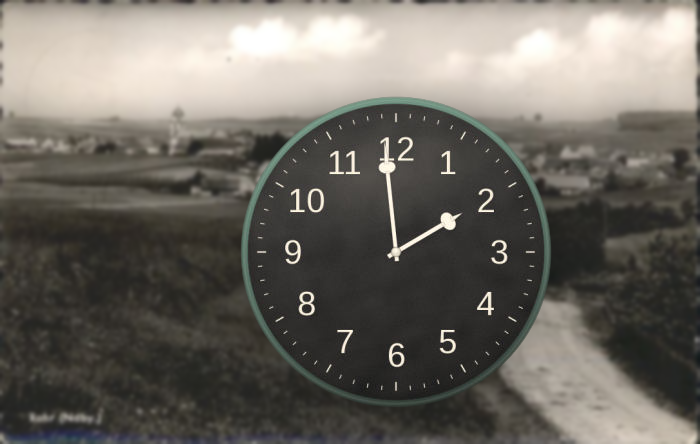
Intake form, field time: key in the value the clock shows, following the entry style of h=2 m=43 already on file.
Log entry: h=1 m=59
